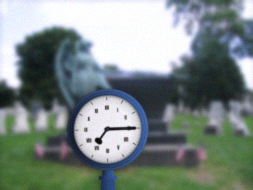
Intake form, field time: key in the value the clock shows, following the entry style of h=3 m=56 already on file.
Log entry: h=7 m=15
